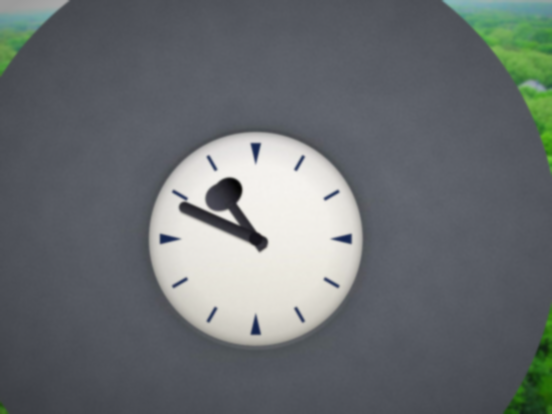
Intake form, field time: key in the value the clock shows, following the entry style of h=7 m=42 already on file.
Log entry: h=10 m=49
